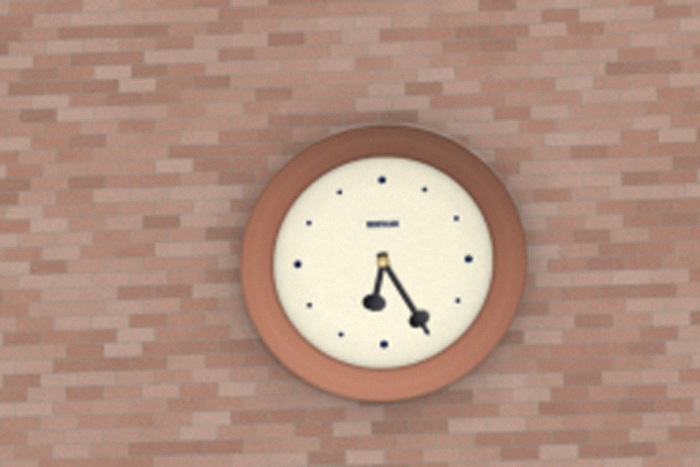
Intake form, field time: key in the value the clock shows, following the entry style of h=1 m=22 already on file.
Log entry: h=6 m=25
